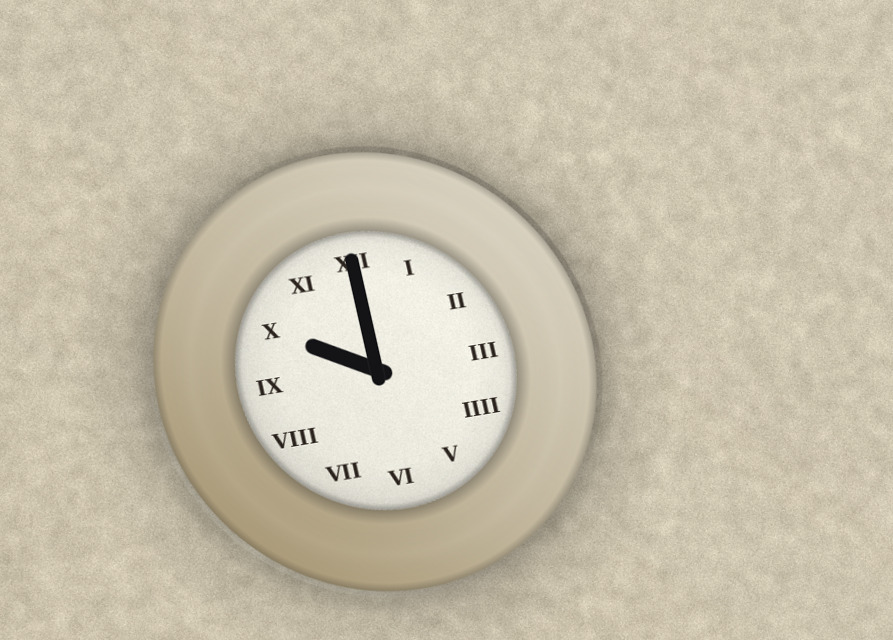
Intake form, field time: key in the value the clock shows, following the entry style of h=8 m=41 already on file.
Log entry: h=10 m=0
